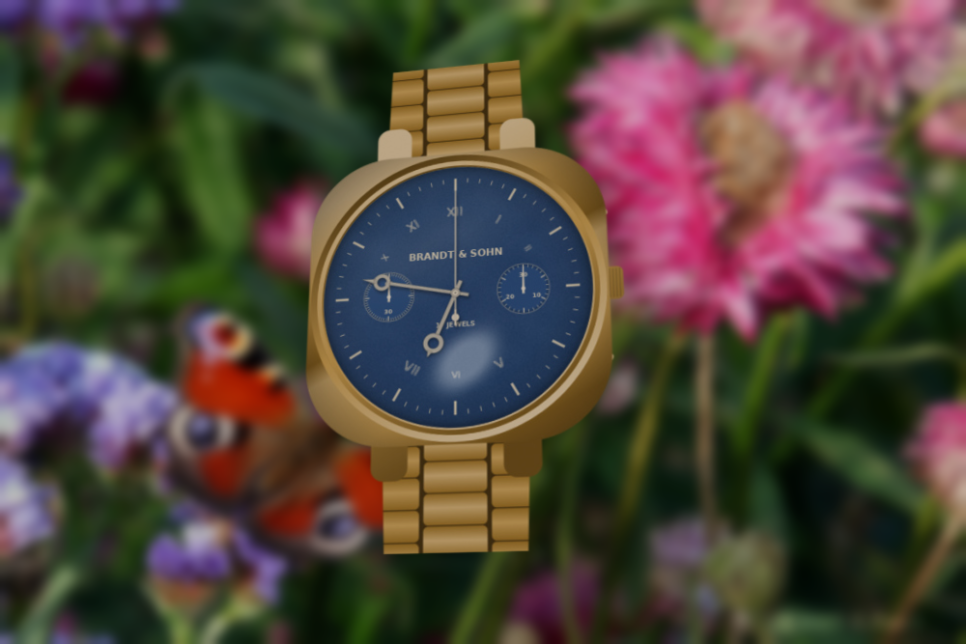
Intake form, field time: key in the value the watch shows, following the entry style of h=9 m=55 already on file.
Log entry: h=6 m=47
